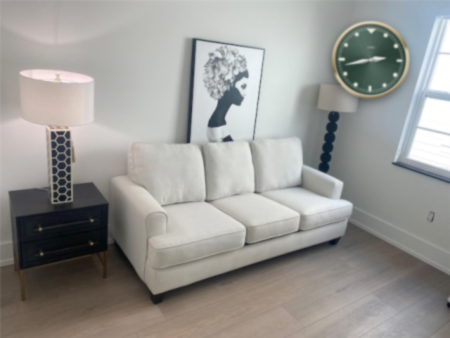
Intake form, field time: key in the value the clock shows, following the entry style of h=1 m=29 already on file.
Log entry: h=2 m=43
